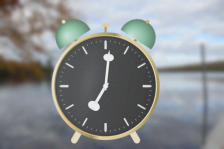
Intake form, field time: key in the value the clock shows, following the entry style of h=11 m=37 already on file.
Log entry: h=7 m=1
